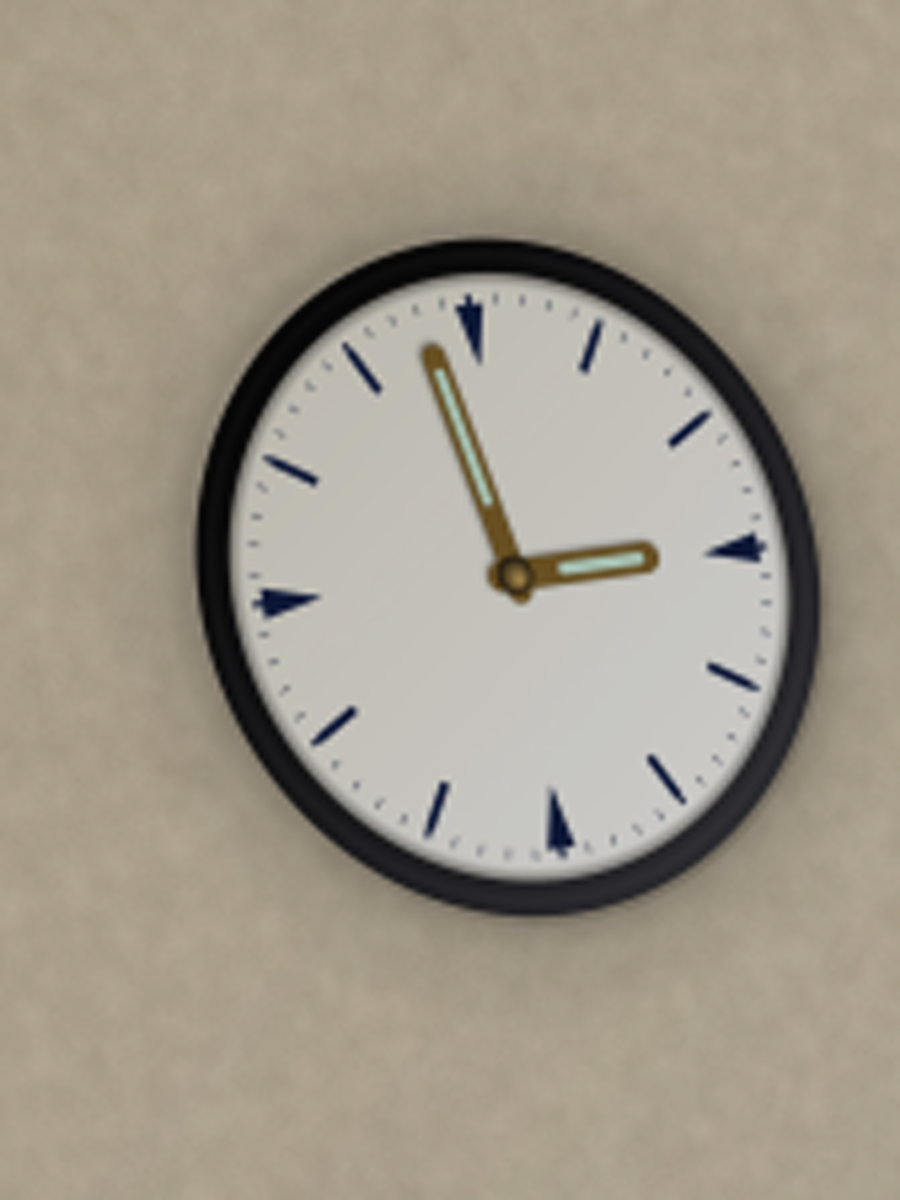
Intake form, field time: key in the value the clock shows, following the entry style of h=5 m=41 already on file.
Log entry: h=2 m=58
